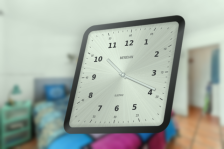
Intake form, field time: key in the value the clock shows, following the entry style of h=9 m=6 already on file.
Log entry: h=10 m=19
